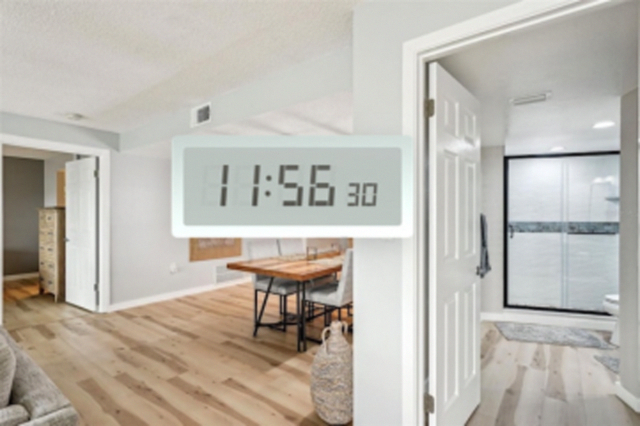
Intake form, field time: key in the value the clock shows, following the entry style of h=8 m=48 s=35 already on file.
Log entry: h=11 m=56 s=30
